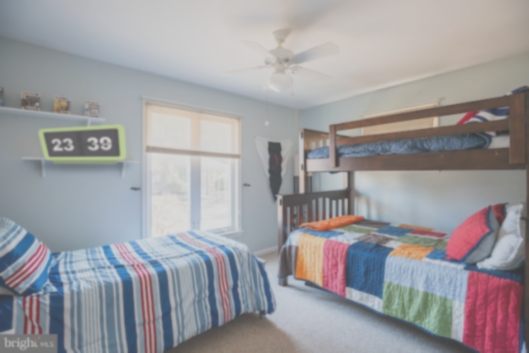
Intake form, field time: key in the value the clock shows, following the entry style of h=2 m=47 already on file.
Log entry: h=23 m=39
